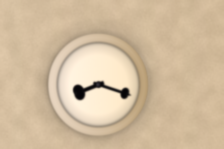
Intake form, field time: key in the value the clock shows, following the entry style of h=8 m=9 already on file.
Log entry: h=8 m=18
